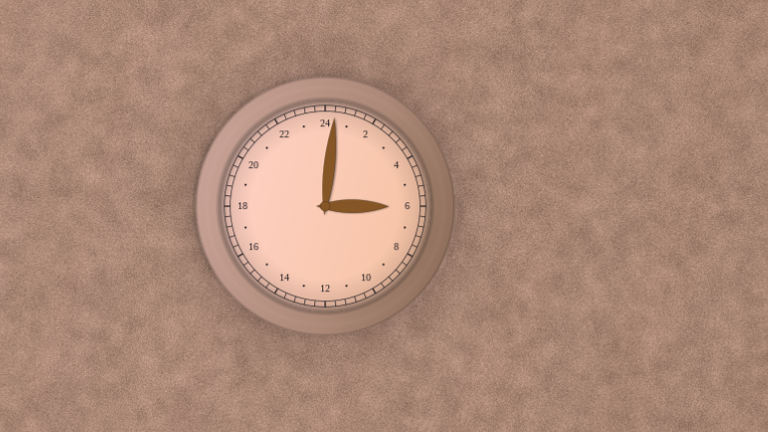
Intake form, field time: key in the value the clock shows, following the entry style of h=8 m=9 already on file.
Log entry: h=6 m=1
